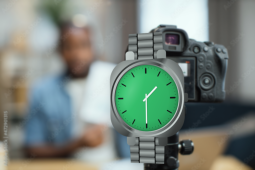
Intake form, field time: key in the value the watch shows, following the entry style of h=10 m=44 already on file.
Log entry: h=1 m=30
